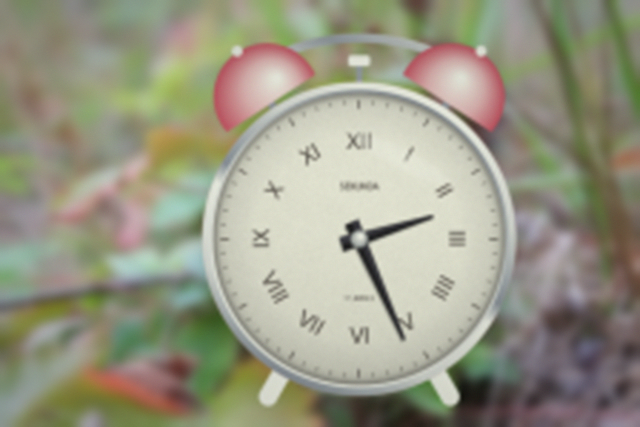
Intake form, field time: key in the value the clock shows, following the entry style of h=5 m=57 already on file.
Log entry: h=2 m=26
